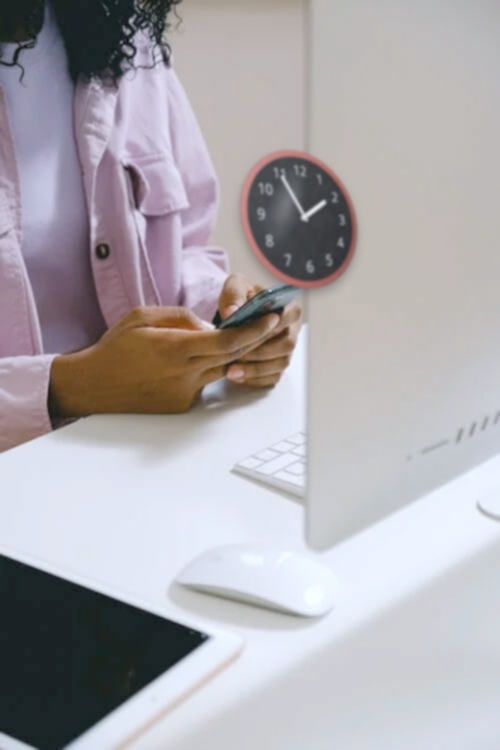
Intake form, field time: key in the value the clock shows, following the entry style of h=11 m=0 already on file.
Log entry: h=1 m=55
